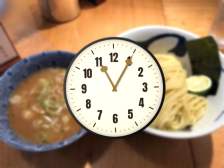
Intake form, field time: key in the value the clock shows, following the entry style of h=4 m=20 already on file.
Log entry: h=11 m=5
